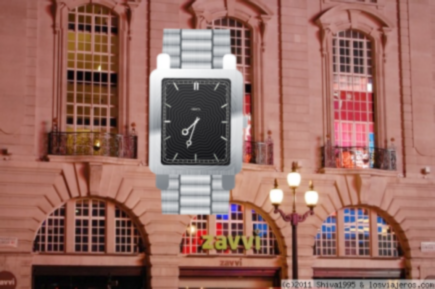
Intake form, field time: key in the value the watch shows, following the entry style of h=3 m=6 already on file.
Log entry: h=7 m=33
